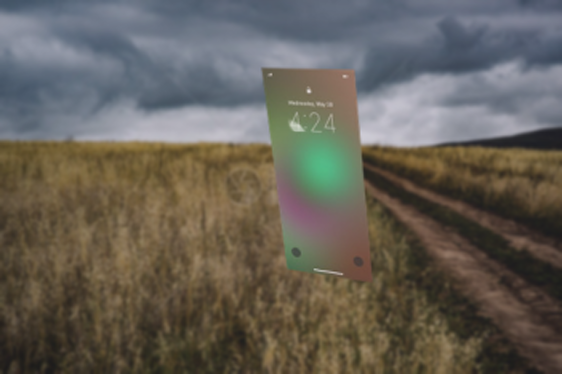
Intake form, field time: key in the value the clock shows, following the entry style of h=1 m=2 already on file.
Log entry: h=4 m=24
